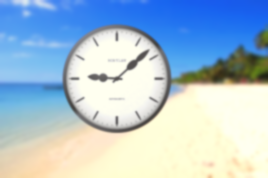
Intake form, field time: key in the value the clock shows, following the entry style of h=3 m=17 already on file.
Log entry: h=9 m=8
